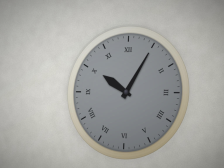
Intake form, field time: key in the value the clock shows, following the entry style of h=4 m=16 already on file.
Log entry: h=10 m=5
